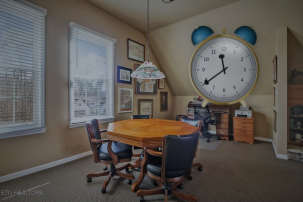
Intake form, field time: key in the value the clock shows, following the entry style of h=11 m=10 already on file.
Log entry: h=11 m=39
